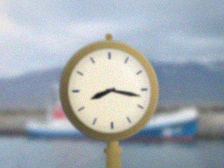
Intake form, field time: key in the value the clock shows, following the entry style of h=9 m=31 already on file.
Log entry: h=8 m=17
